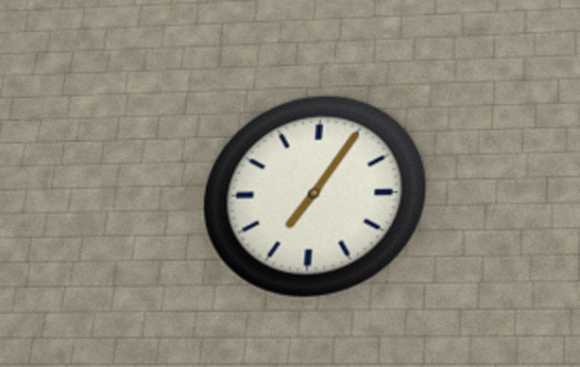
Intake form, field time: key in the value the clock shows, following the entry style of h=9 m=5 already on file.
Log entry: h=7 m=5
